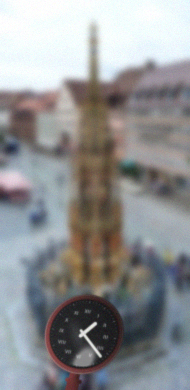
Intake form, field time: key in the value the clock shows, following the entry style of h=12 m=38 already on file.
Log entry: h=1 m=22
